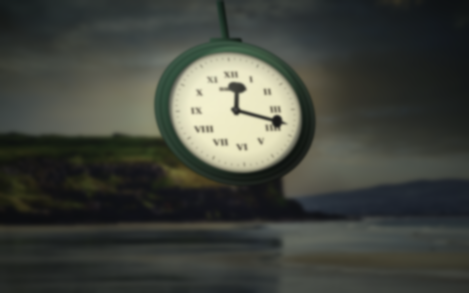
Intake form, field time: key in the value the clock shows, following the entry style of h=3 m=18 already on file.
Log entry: h=12 m=18
